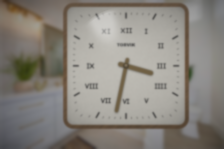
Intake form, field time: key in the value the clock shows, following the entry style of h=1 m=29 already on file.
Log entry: h=3 m=32
